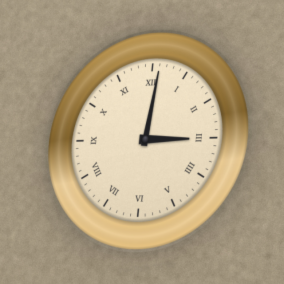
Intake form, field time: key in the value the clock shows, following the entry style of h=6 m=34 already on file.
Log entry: h=3 m=1
